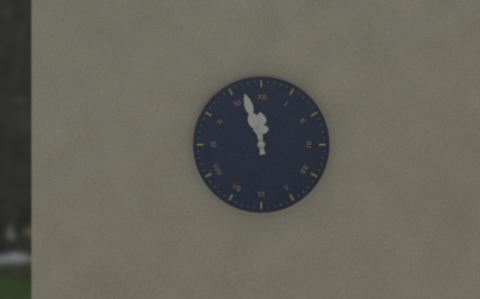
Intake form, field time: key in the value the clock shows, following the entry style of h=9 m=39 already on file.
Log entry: h=11 m=57
